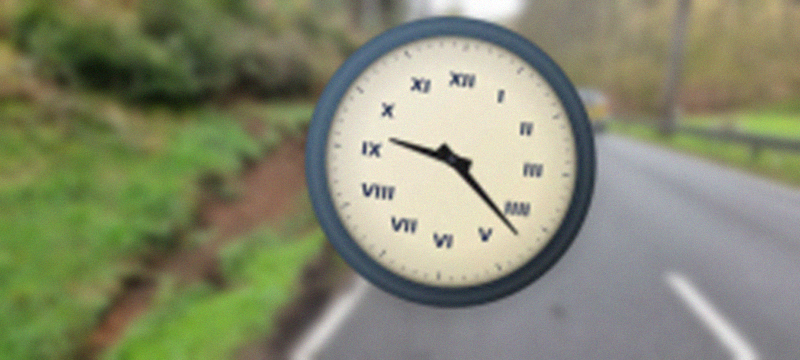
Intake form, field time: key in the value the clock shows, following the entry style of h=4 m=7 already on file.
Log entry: h=9 m=22
